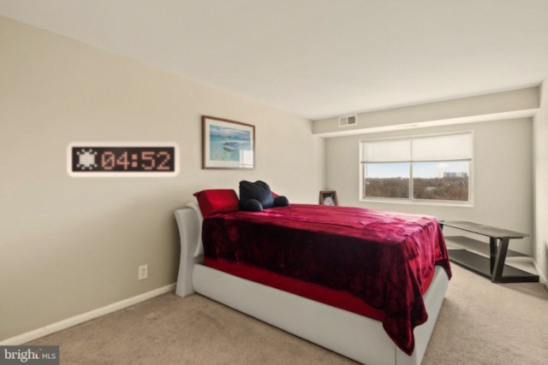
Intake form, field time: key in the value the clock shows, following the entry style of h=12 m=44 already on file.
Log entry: h=4 m=52
